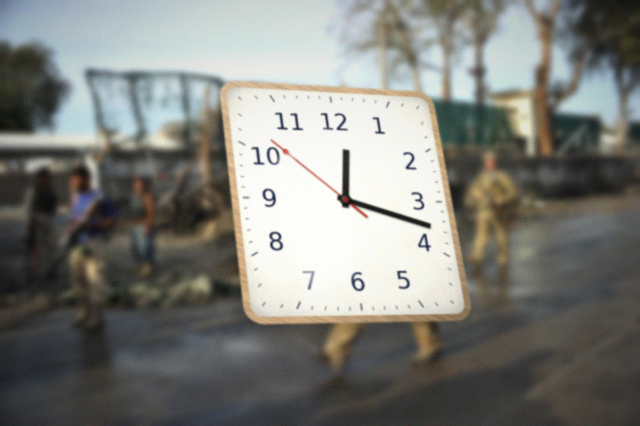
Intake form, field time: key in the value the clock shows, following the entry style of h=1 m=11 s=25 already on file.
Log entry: h=12 m=17 s=52
